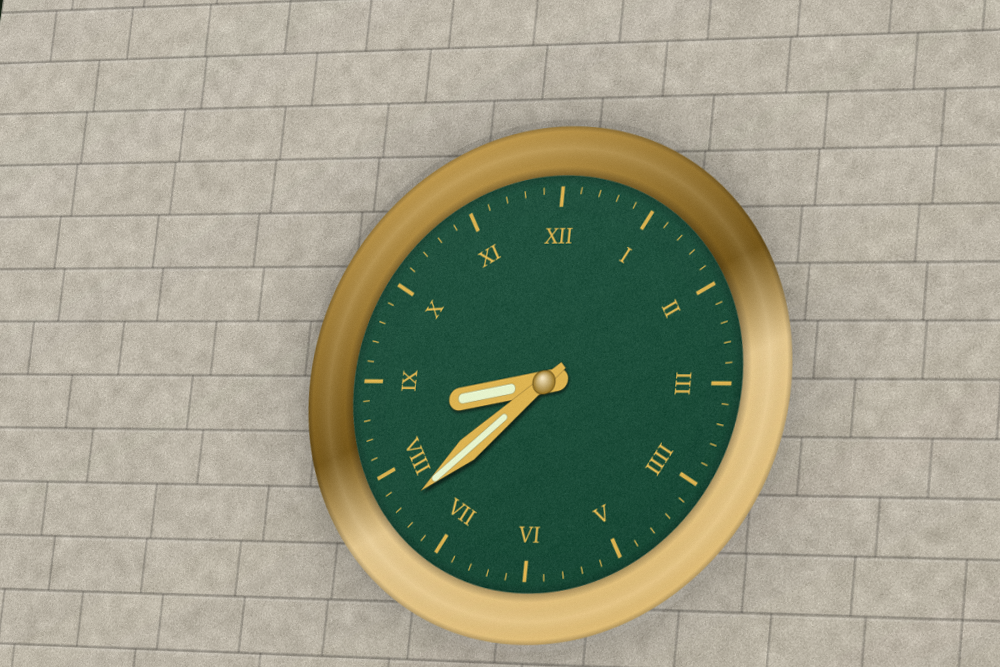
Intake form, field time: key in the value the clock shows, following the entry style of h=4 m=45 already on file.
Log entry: h=8 m=38
